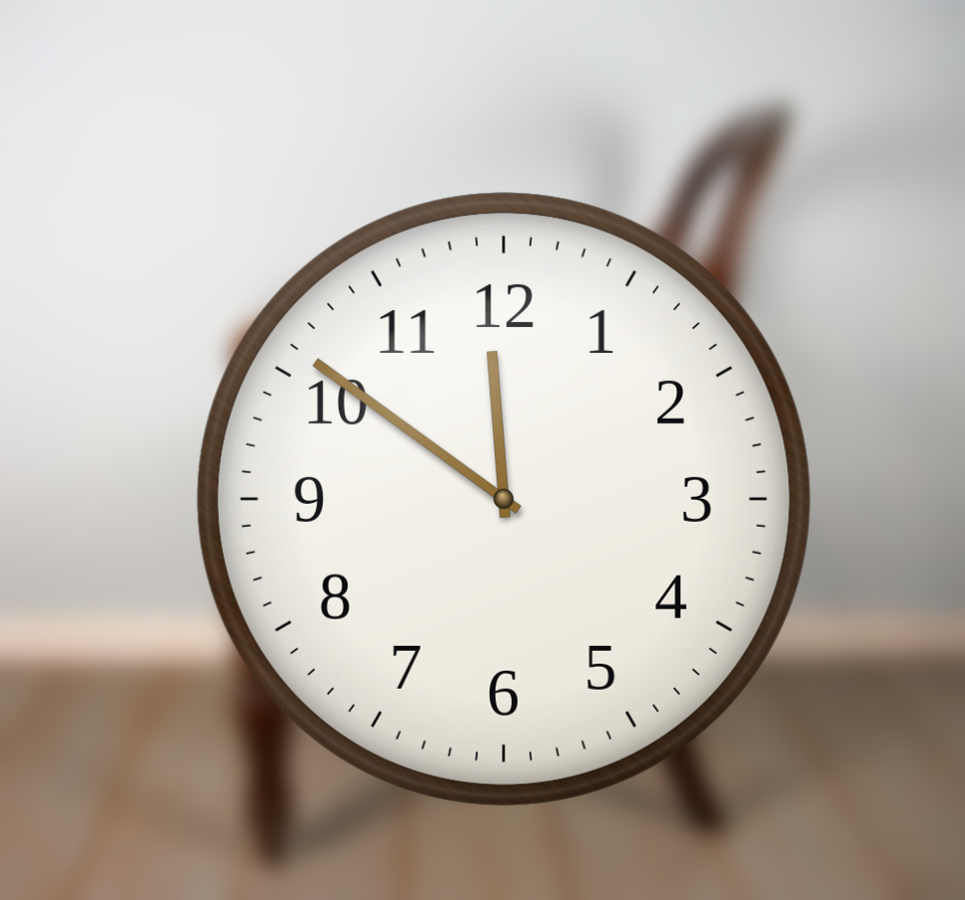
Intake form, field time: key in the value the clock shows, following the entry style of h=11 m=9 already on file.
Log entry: h=11 m=51
